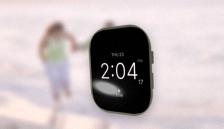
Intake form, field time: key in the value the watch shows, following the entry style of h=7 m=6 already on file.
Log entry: h=2 m=4
